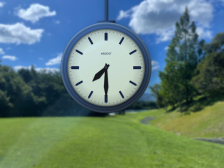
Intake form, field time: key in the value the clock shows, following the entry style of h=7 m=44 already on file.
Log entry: h=7 m=30
